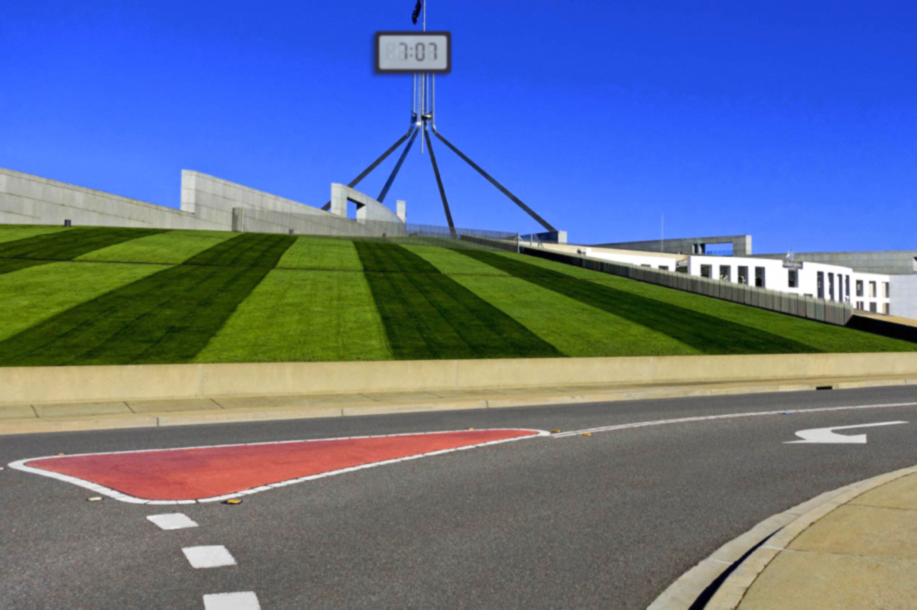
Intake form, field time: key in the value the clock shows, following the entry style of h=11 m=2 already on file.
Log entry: h=7 m=7
